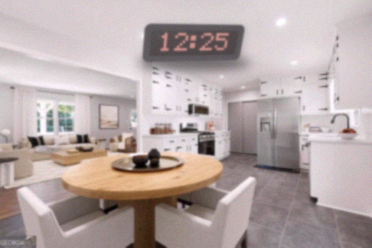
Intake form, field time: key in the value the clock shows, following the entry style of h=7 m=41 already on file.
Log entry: h=12 m=25
